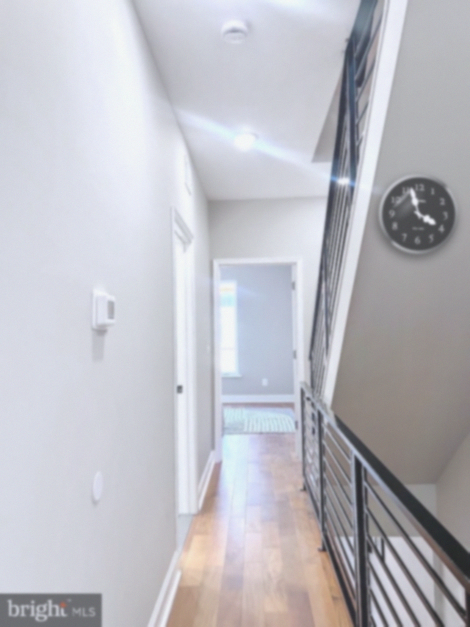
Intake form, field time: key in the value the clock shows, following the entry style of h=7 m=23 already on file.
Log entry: h=3 m=57
